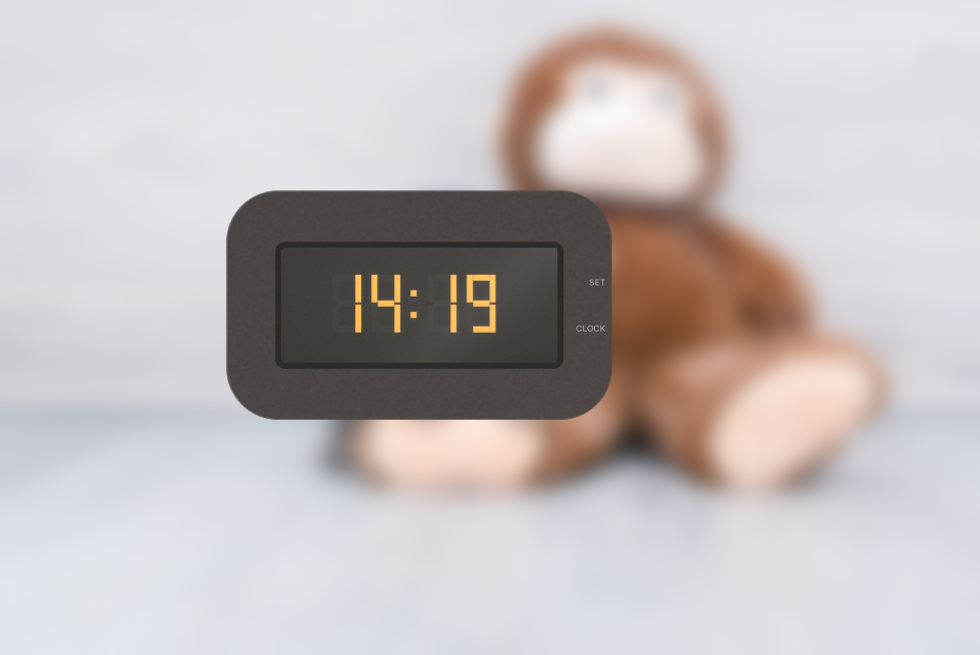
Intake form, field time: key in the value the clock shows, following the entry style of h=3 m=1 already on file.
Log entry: h=14 m=19
